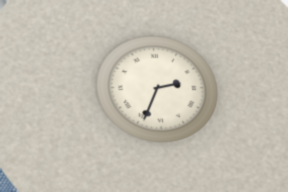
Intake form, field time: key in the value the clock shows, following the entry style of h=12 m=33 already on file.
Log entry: h=2 m=34
